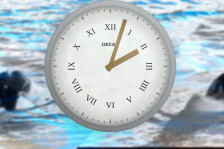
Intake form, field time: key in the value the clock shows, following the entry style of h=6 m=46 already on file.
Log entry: h=2 m=3
